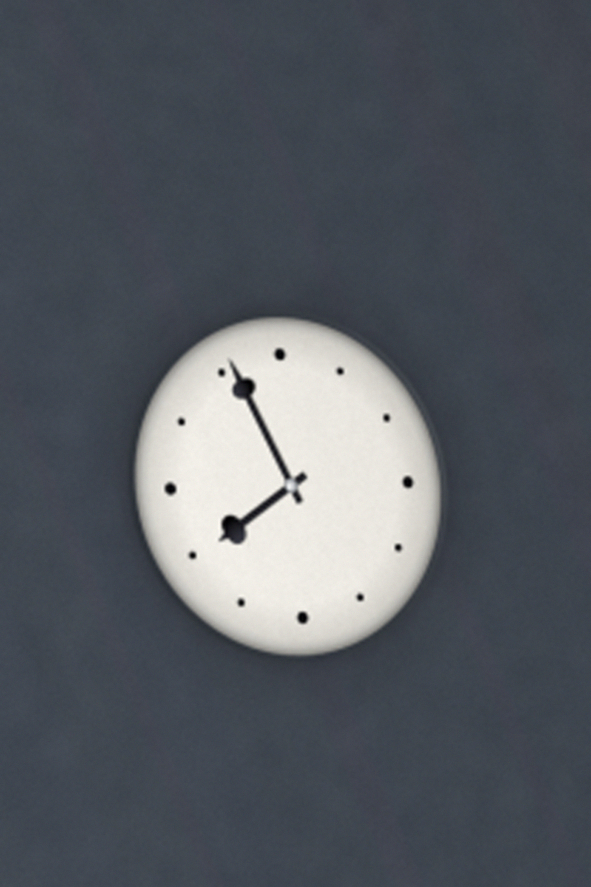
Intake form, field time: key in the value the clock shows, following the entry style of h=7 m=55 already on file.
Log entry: h=7 m=56
